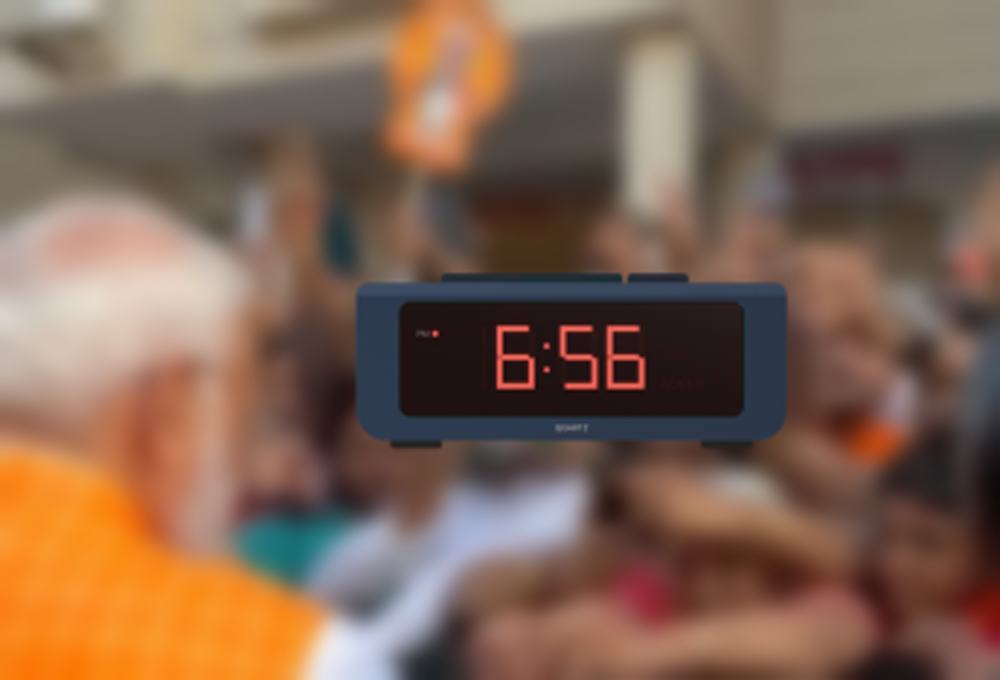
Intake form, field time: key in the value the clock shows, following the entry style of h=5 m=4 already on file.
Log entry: h=6 m=56
